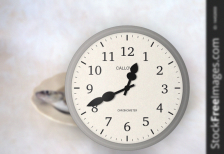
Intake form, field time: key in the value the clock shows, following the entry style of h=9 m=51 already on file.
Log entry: h=12 m=41
